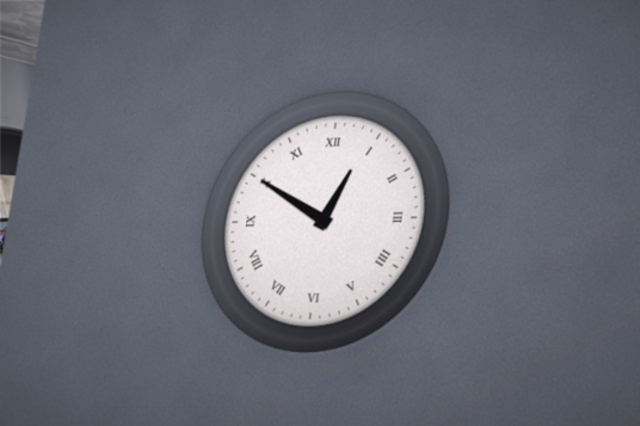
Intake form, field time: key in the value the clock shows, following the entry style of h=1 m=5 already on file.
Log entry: h=12 m=50
